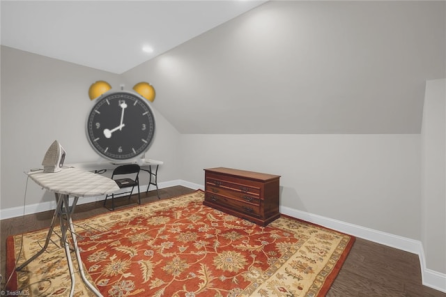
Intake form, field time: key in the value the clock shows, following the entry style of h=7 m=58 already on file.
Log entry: h=8 m=1
